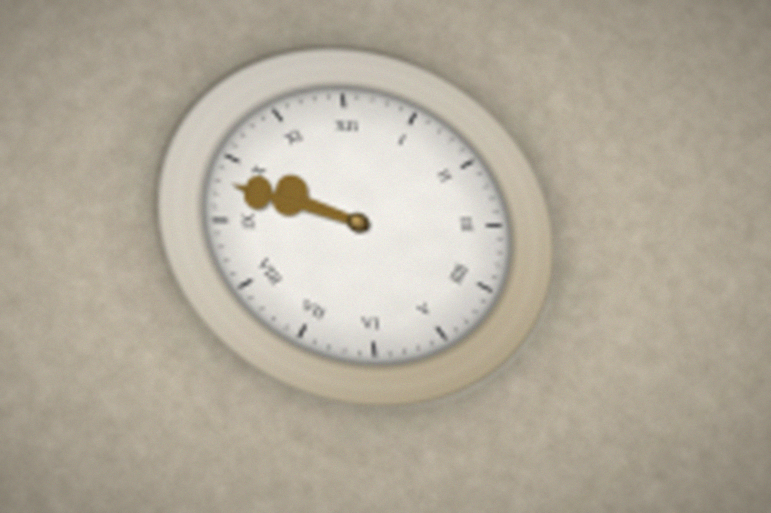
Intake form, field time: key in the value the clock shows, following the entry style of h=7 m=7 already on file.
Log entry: h=9 m=48
